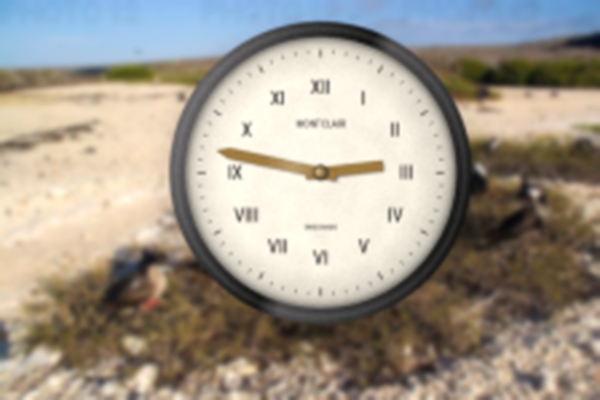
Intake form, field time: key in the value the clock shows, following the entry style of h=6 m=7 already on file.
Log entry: h=2 m=47
